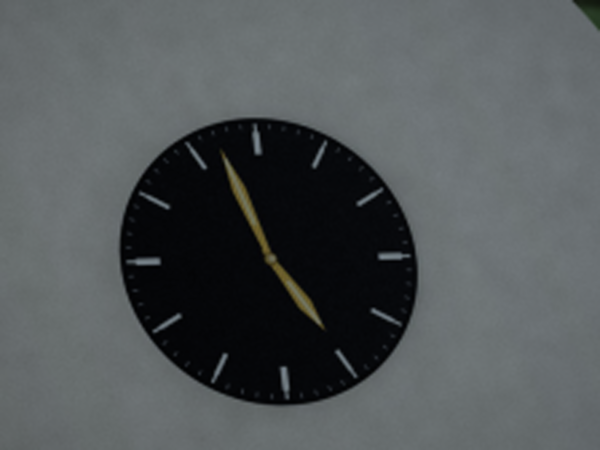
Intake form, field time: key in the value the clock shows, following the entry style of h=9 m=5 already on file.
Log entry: h=4 m=57
